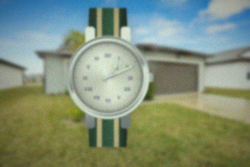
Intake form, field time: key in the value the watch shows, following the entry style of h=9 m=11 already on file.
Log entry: h=1 m=11
